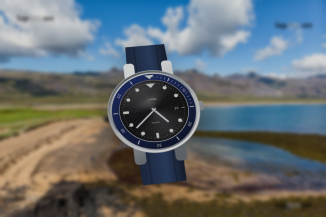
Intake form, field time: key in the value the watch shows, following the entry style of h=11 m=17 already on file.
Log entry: h=4 m=38
